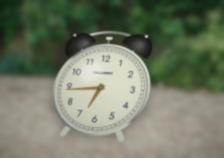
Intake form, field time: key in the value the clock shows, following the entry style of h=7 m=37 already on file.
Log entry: h=6 m=44
